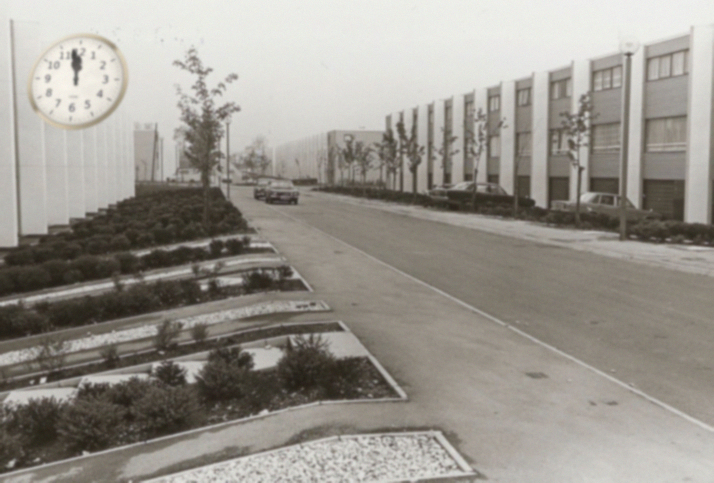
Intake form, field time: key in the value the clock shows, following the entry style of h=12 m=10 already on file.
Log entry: h=11 m=58
